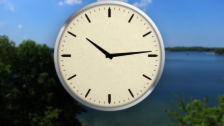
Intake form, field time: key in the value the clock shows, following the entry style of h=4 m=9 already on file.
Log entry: h=10 m=14
